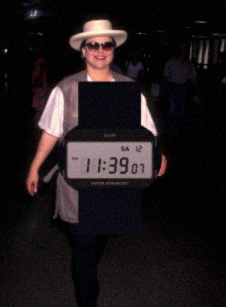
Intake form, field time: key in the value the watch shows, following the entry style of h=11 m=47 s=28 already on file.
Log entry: h=11 m=39 s=7
